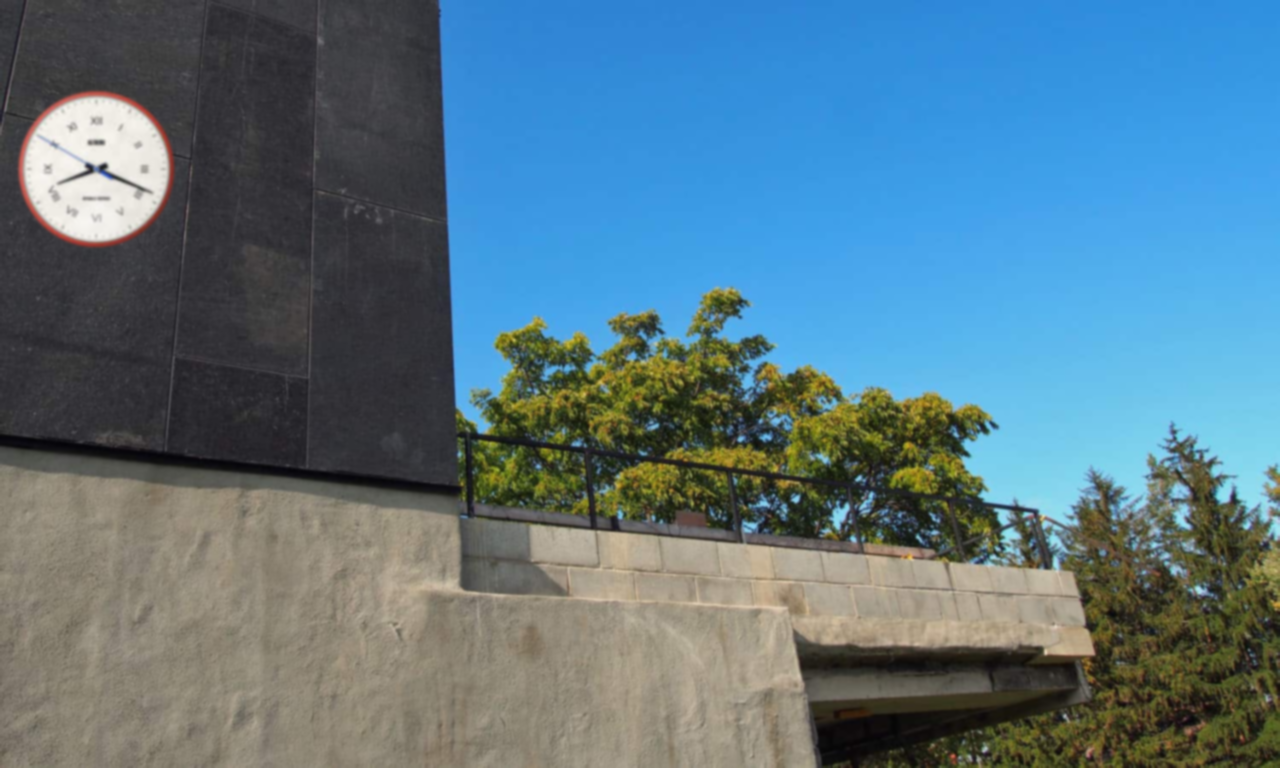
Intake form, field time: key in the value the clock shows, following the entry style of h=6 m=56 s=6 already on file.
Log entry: h=8 m=18 s=50
